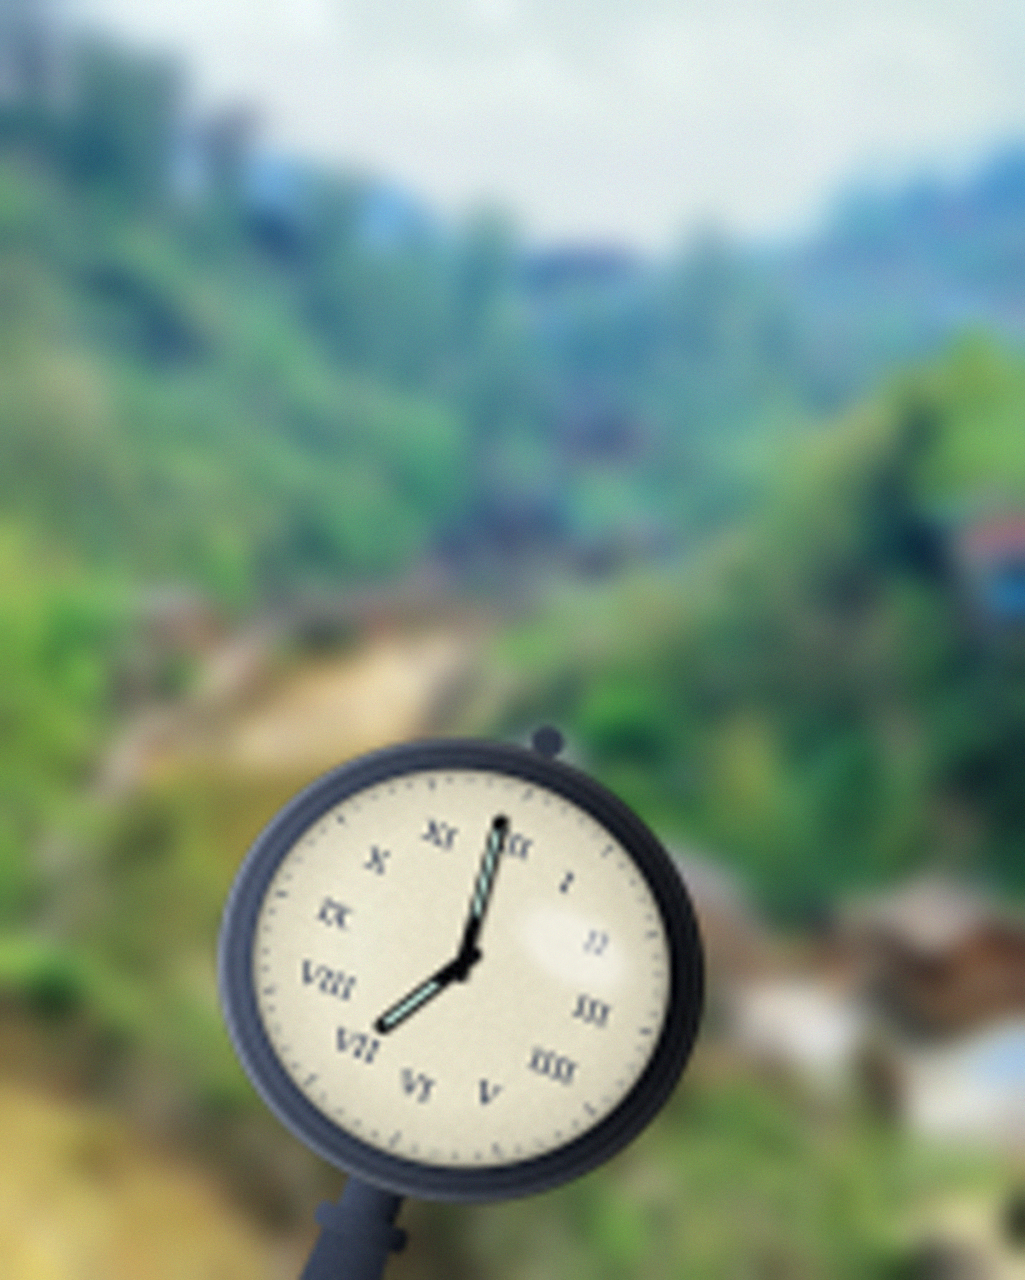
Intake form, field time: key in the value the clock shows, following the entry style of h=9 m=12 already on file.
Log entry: h=6 m=59
